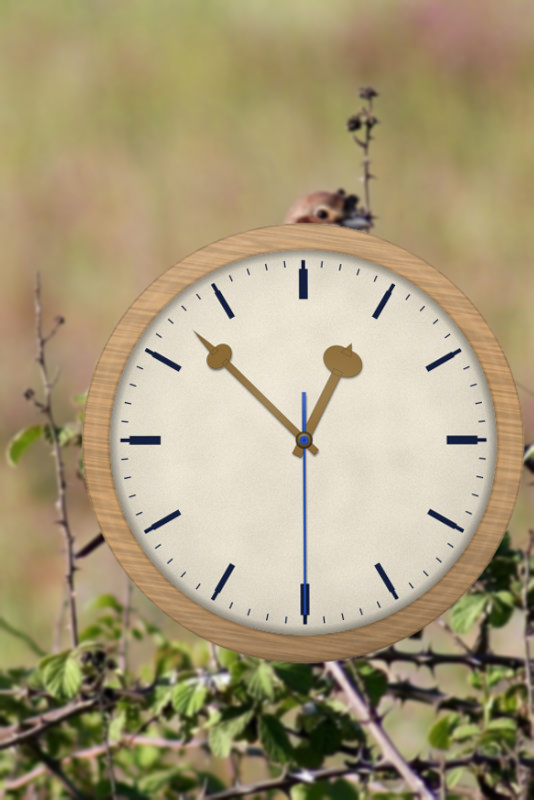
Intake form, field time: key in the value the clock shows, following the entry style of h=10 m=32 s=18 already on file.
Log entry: h=12 m=52 s=30
